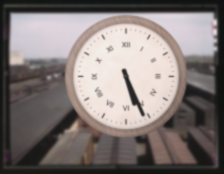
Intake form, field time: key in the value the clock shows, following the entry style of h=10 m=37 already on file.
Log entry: h=5 m=26
